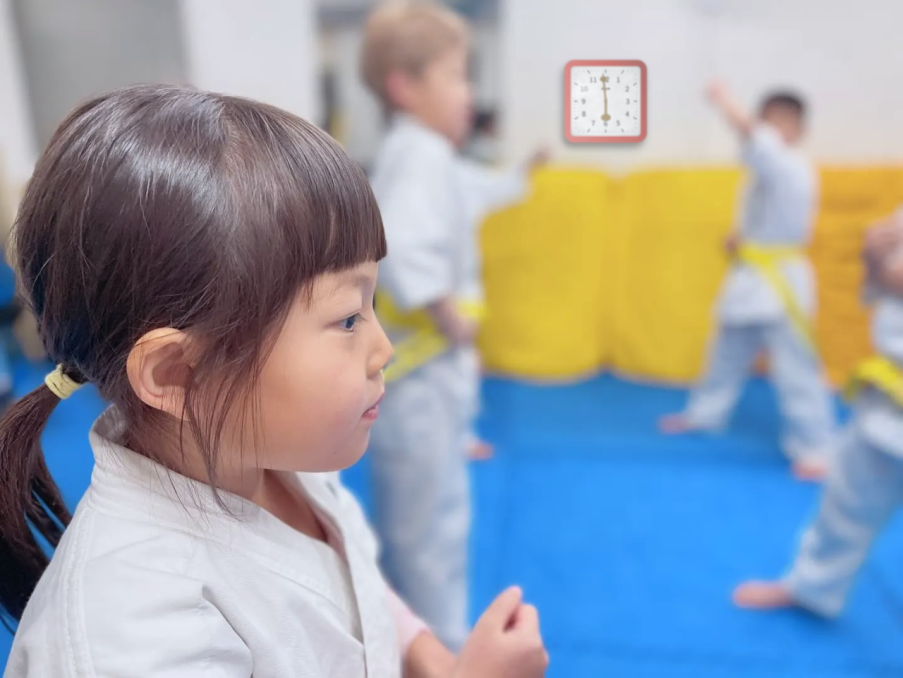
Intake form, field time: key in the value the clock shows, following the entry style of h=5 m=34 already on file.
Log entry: h=5 m=59
